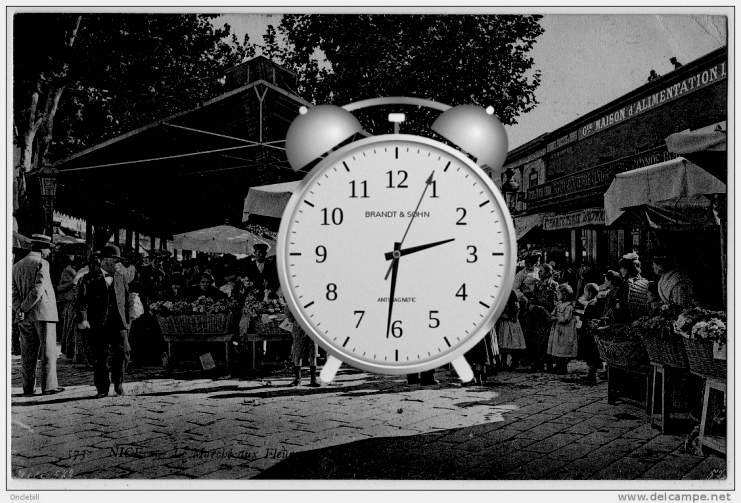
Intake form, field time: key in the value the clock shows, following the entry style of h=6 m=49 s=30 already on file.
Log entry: h=2 m=31 s=4
